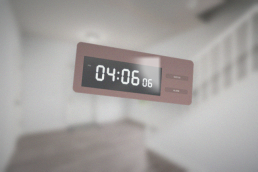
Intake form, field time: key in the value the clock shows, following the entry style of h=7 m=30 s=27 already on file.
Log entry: h=4 m=6 s=6
